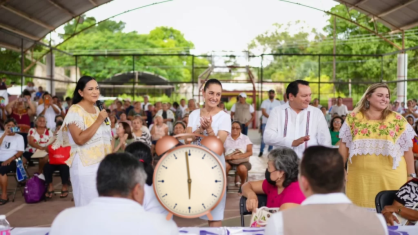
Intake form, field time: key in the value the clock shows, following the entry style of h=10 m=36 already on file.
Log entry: h=5 m=59
